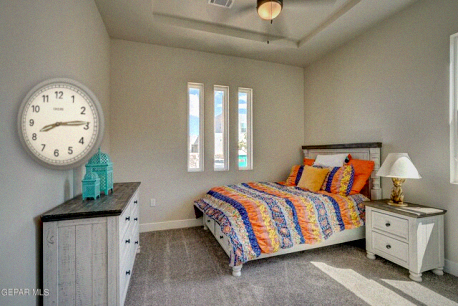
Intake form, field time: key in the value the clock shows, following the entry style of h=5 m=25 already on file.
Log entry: h=8 m=14
